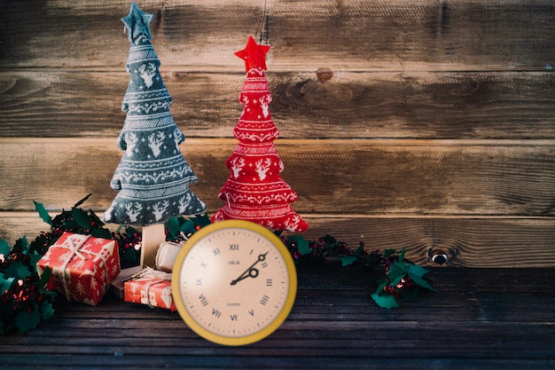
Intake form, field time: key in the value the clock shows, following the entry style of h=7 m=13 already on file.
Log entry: h=2 m=8
